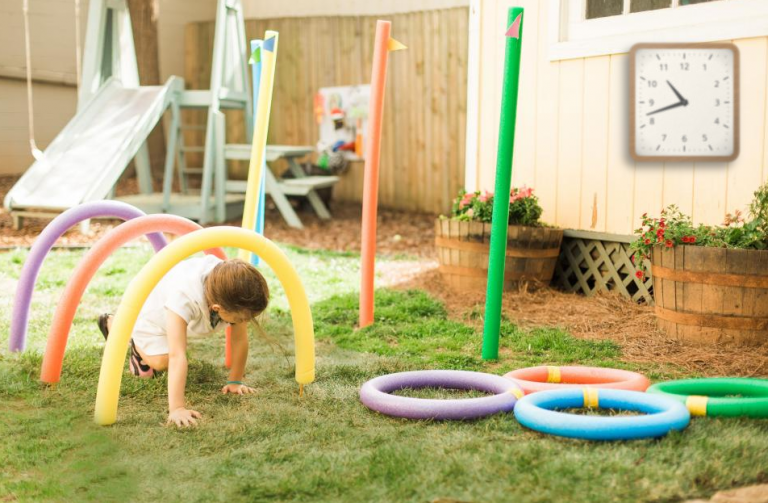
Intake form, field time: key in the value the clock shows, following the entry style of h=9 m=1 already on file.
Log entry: h=10 m=42
